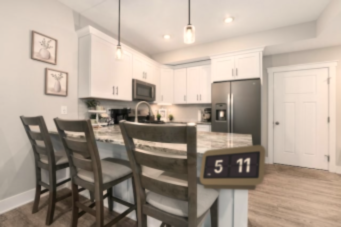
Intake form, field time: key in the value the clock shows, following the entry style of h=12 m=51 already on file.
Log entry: h=5 m=11
